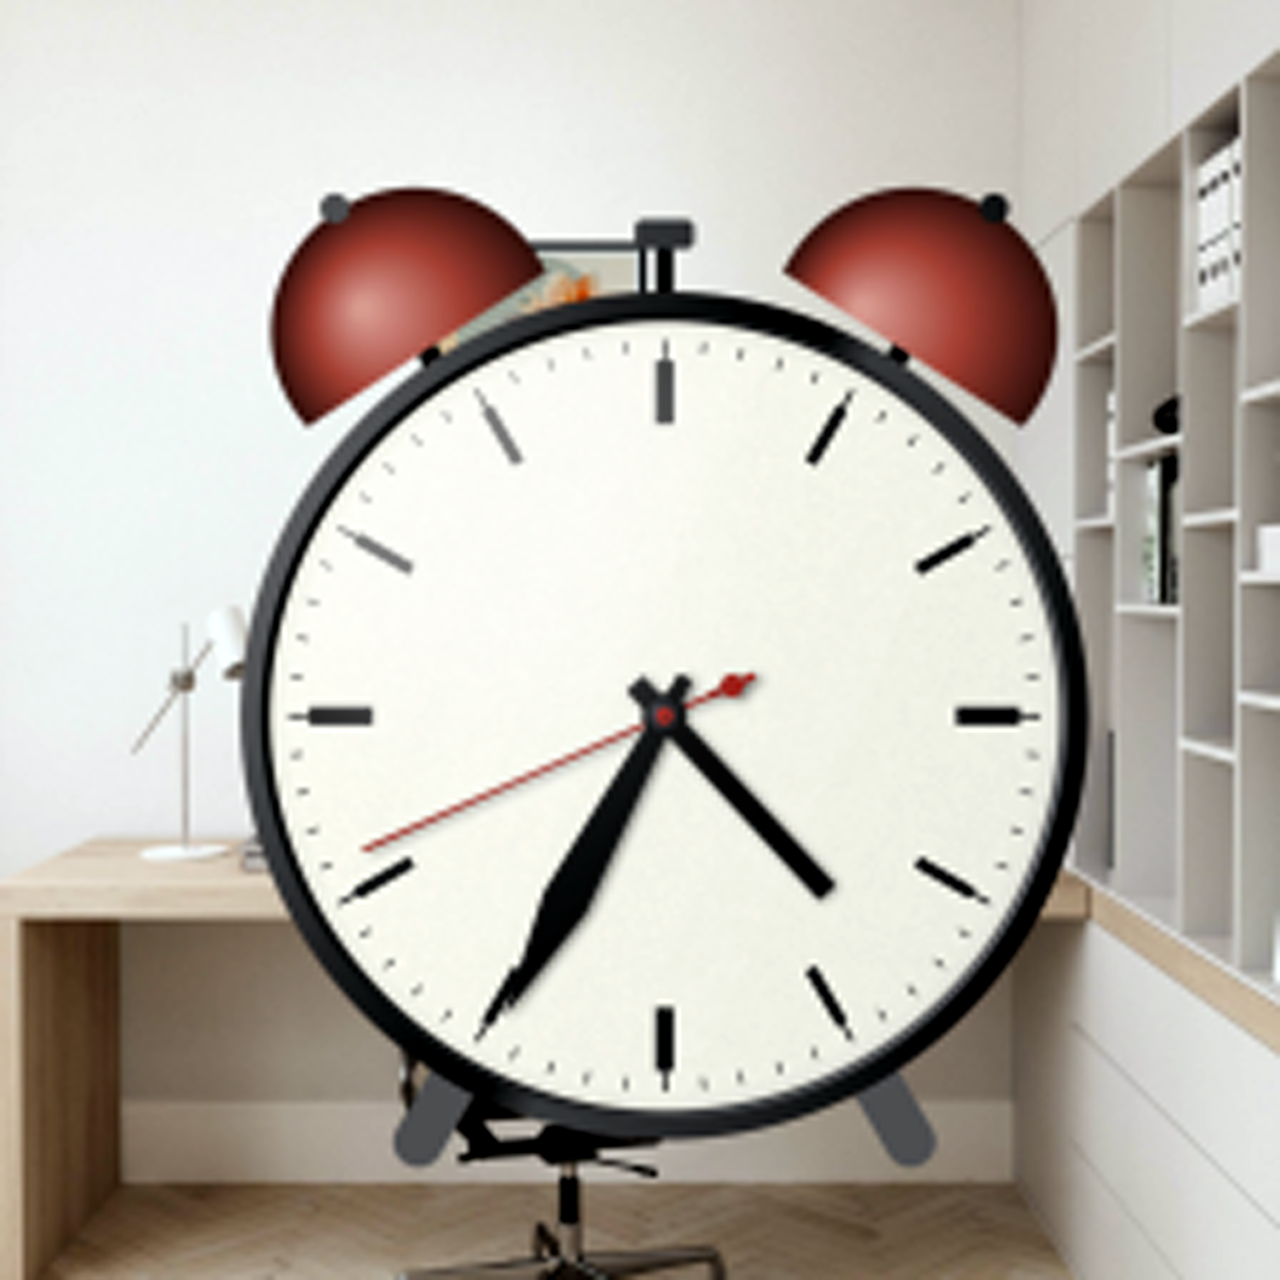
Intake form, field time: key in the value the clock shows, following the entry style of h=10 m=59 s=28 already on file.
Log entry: h=4 m=34 s=41
